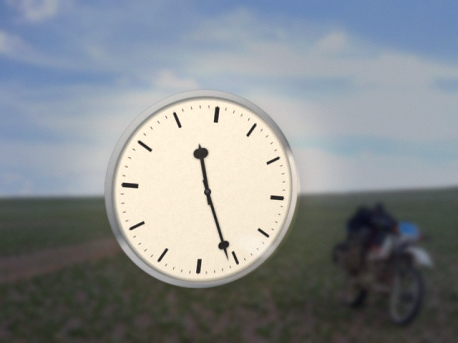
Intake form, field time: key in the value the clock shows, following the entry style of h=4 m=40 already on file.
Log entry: h=11 m=26
